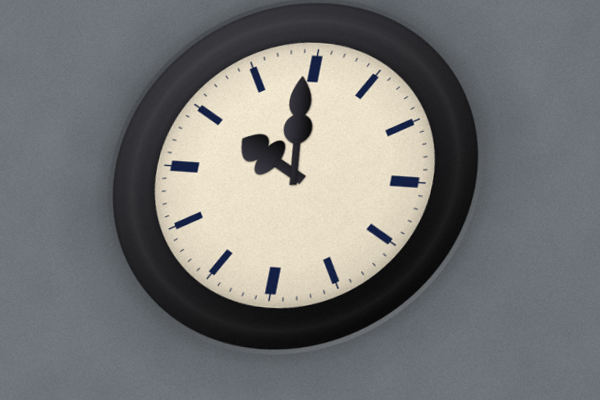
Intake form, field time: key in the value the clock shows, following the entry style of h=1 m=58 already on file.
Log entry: h=9 m=59
